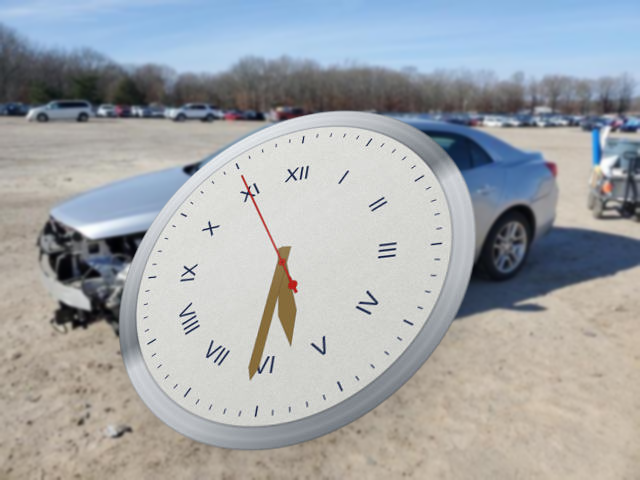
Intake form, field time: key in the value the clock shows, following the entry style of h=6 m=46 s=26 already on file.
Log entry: h=5 m=30 s=55
